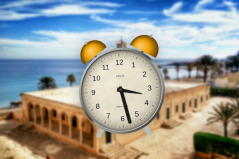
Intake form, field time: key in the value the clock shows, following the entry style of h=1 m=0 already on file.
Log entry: h=3 m=28
